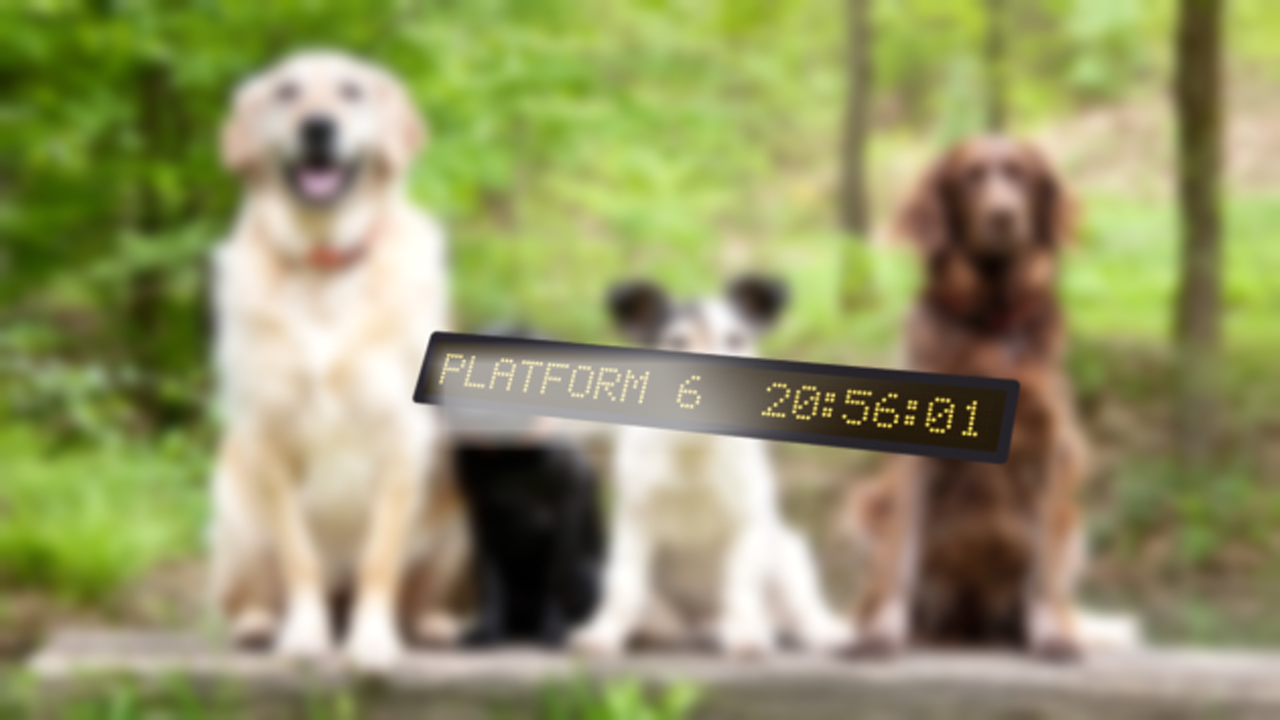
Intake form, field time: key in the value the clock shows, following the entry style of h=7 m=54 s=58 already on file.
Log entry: h=20 m=56 s=1
